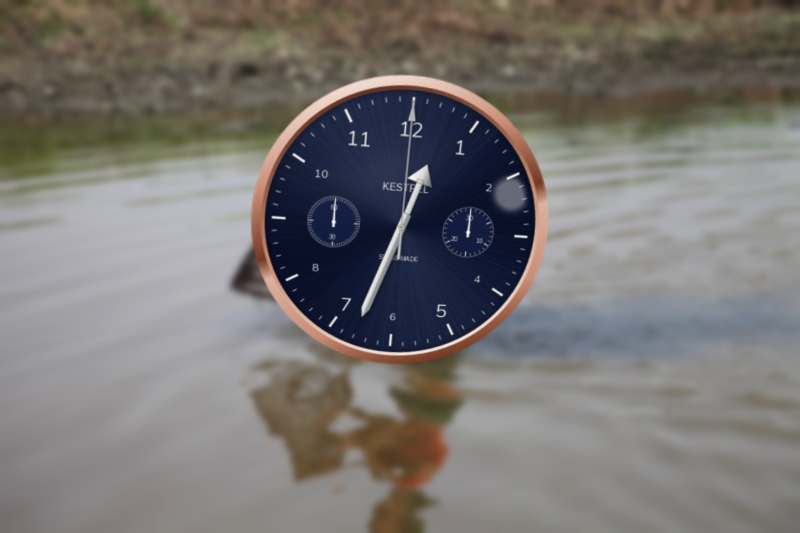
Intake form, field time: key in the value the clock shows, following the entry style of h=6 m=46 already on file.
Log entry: h=12 m=33
